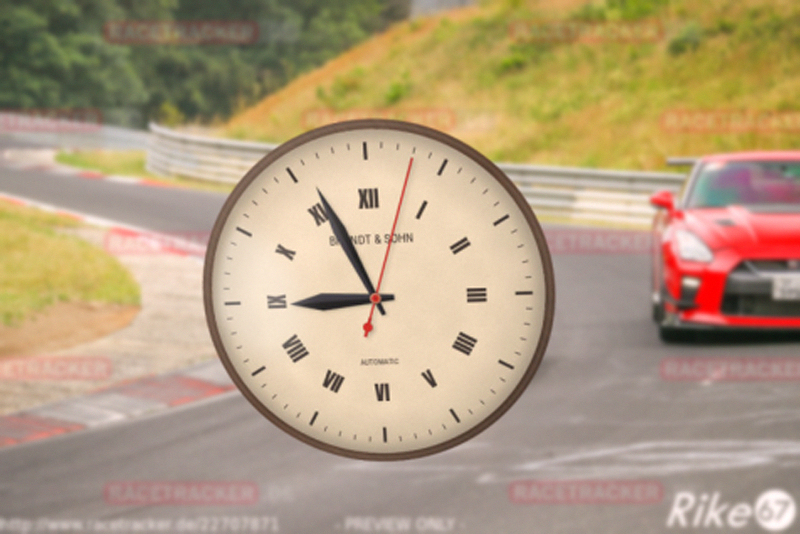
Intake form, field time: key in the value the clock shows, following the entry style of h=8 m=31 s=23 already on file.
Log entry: h=8 m=56 s=3
